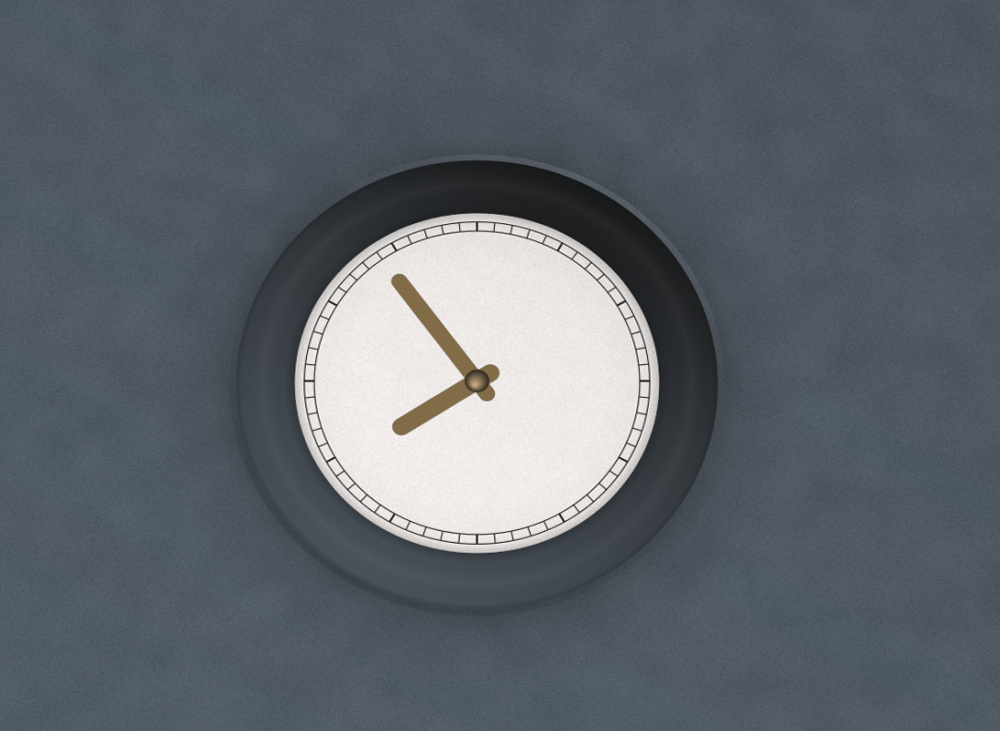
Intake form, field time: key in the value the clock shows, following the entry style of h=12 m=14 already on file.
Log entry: h=7 m=54
